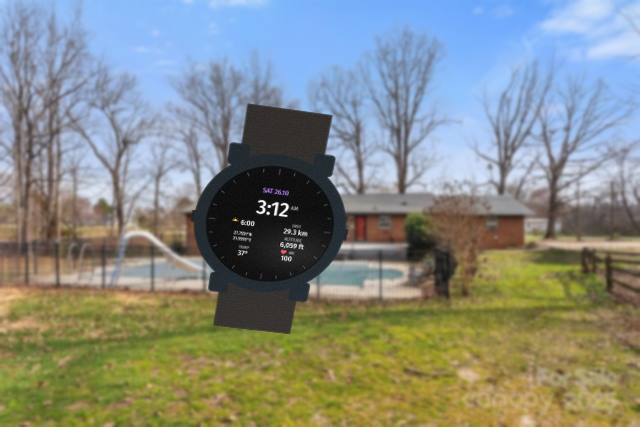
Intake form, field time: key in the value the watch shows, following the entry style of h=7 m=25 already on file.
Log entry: h=3 m=12
